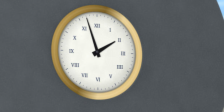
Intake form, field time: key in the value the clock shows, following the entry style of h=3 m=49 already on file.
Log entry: h=1 m=57
